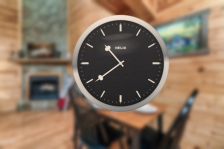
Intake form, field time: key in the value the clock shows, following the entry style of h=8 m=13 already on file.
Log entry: h=10 m=39
